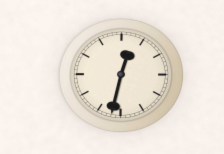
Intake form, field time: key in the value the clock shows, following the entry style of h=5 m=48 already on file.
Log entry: h=12 m=32
